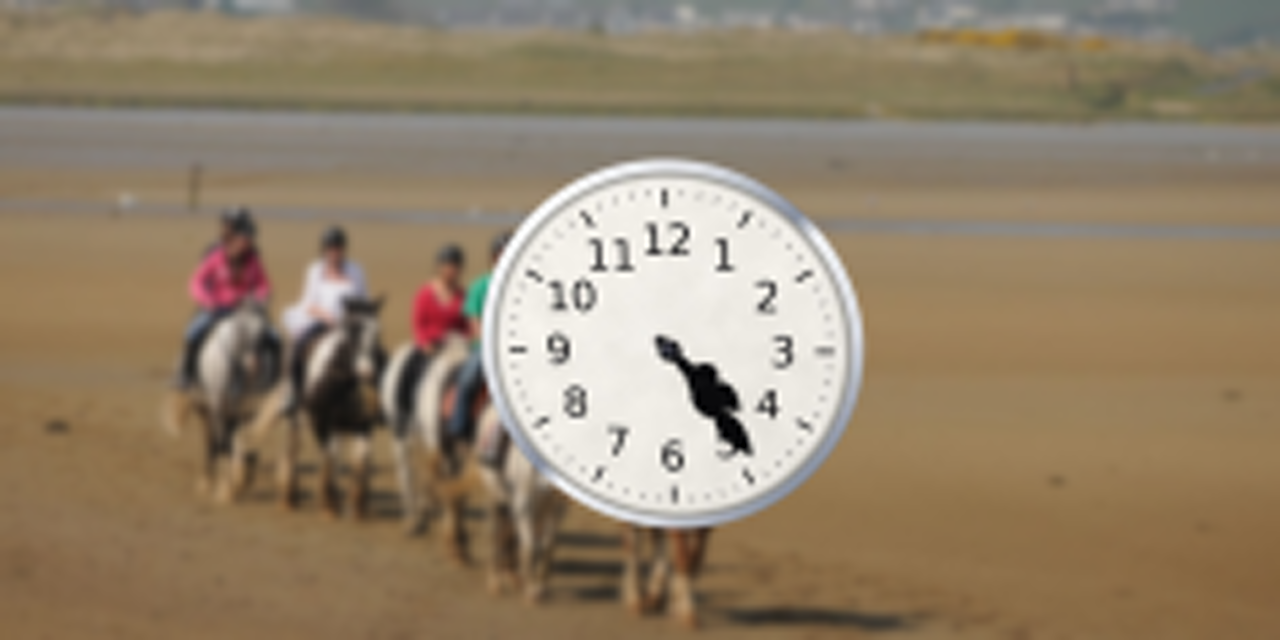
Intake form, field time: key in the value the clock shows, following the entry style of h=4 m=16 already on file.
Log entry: h=4 m=24
